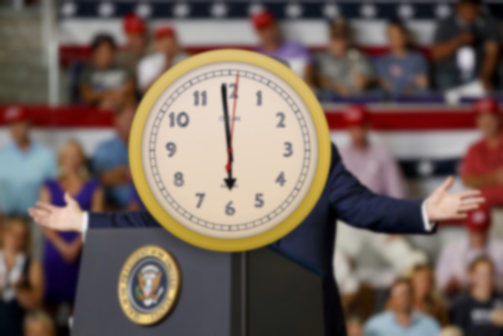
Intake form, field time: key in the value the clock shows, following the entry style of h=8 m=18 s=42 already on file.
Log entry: h=5 m=59 s=1
